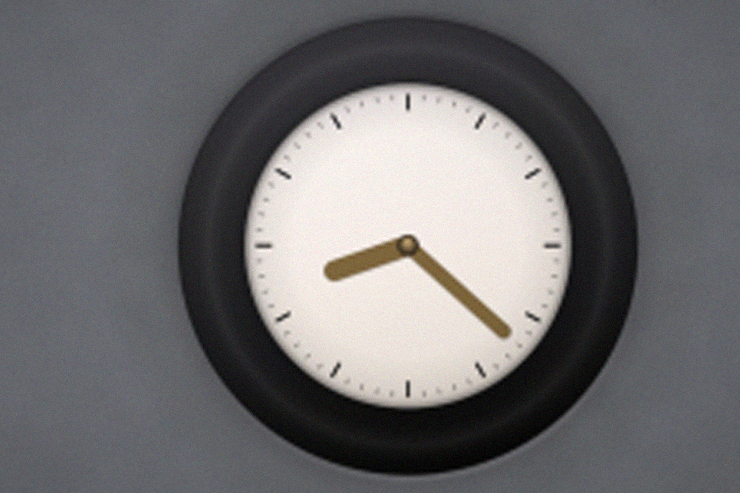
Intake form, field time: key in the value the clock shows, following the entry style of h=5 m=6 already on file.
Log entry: h=8 m=22
